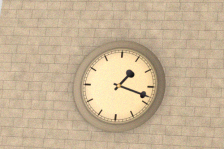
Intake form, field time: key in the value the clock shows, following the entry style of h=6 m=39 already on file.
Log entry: h=1 m=18
